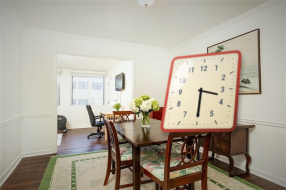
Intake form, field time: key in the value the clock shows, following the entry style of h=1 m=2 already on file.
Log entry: h=3 m=30
